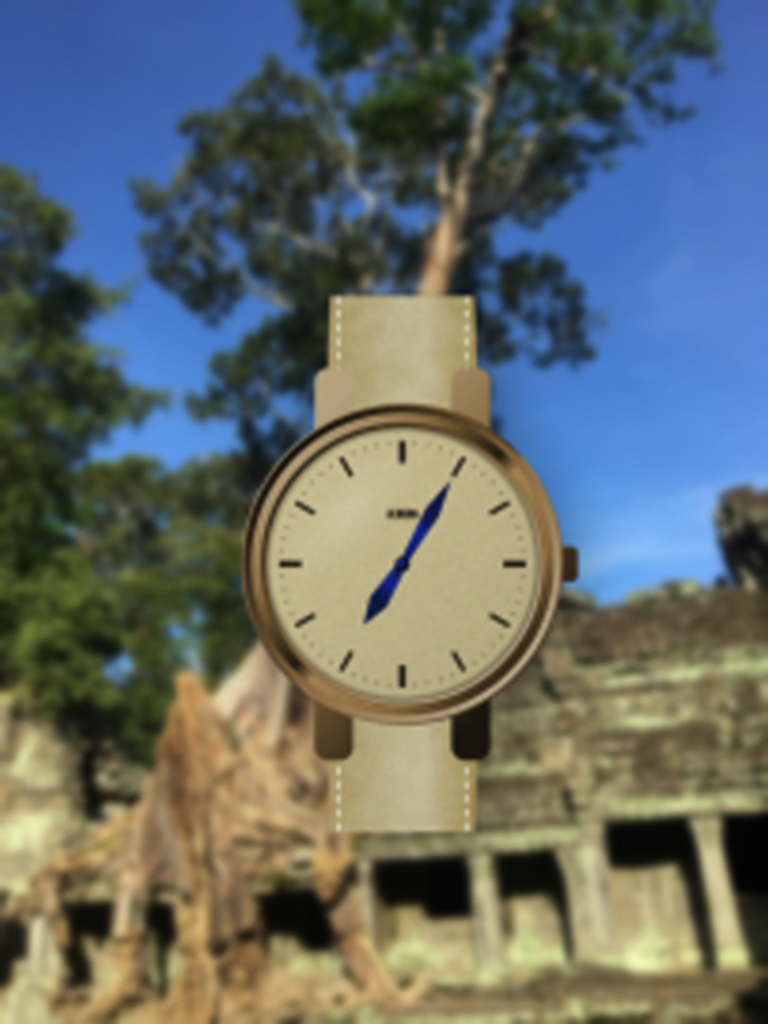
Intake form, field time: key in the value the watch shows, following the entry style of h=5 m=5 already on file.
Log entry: h=7 m=5
